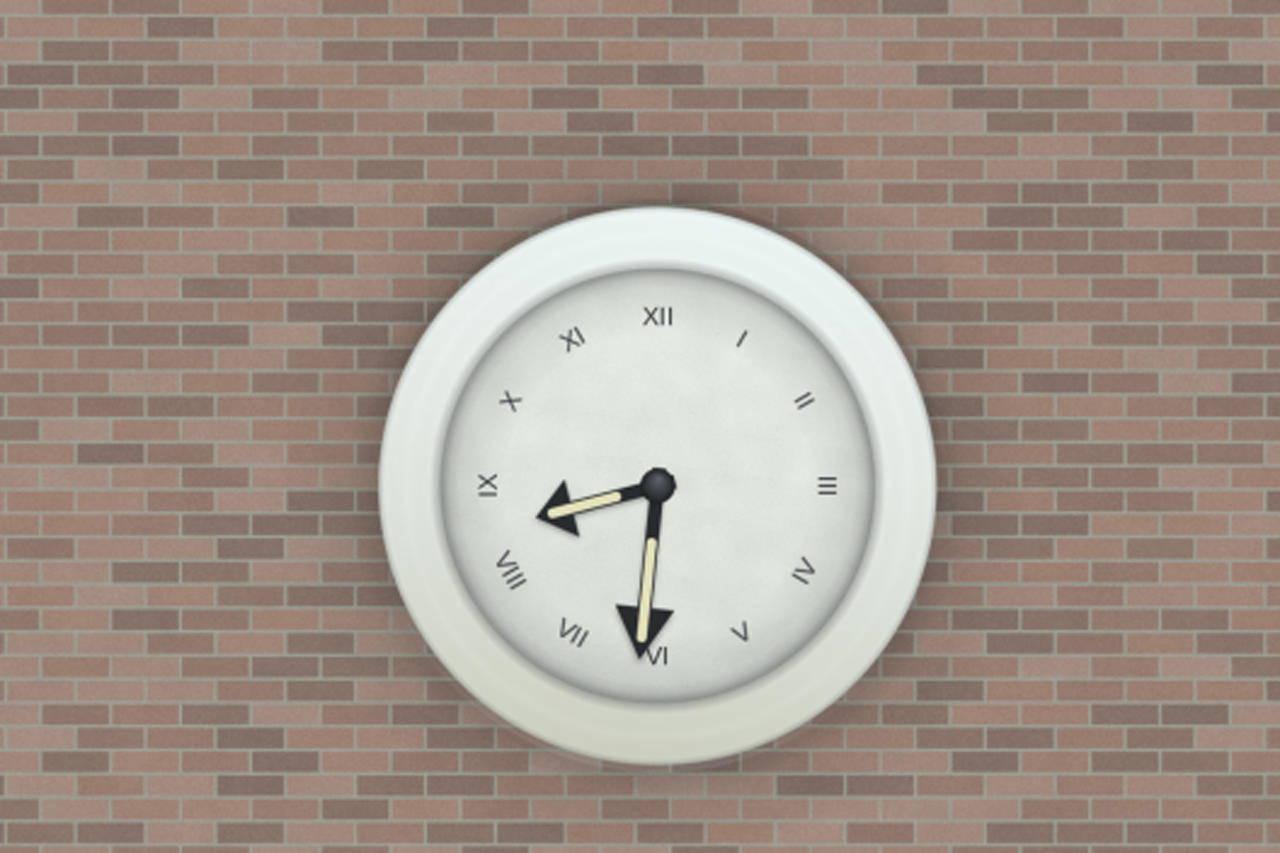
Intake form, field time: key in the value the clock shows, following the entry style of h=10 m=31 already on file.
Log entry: h=8 m=31
